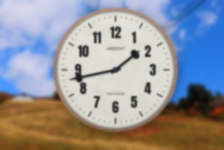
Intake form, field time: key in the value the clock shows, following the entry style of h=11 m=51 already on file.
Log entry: h=1 m=43
